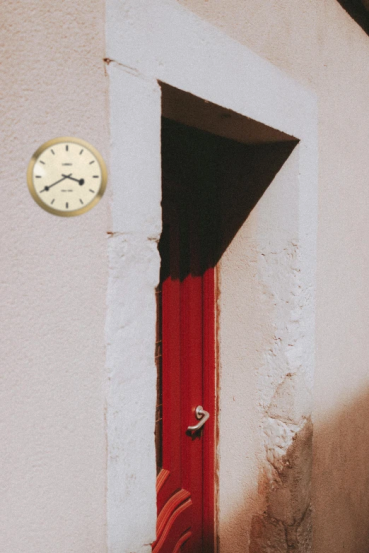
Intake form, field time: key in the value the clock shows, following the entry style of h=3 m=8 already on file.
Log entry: h=3 m=40
